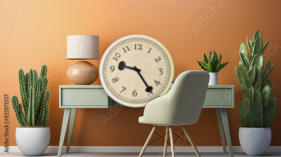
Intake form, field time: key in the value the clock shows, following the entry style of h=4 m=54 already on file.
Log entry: h=9 m=24
